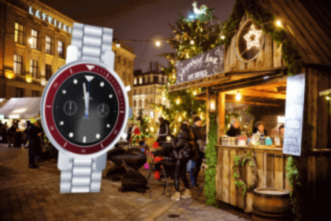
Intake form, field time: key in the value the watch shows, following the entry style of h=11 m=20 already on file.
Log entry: h=11 m=58
